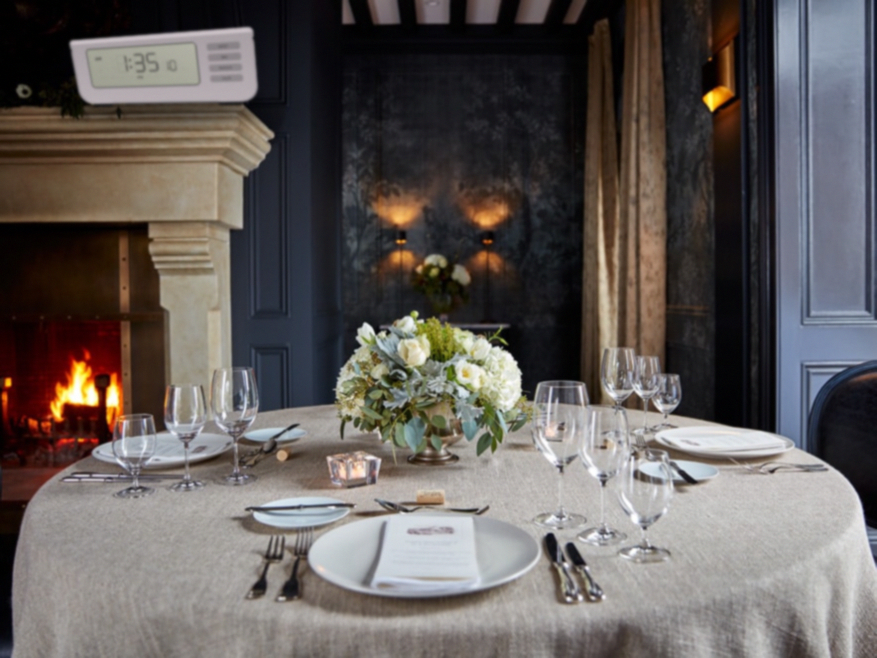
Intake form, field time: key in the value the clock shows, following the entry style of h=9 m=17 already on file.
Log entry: h=1 m=35
